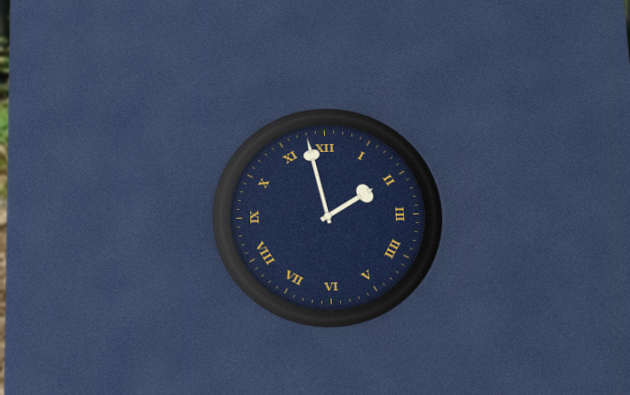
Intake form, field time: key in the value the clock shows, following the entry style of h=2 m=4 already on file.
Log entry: h=1 m=58
